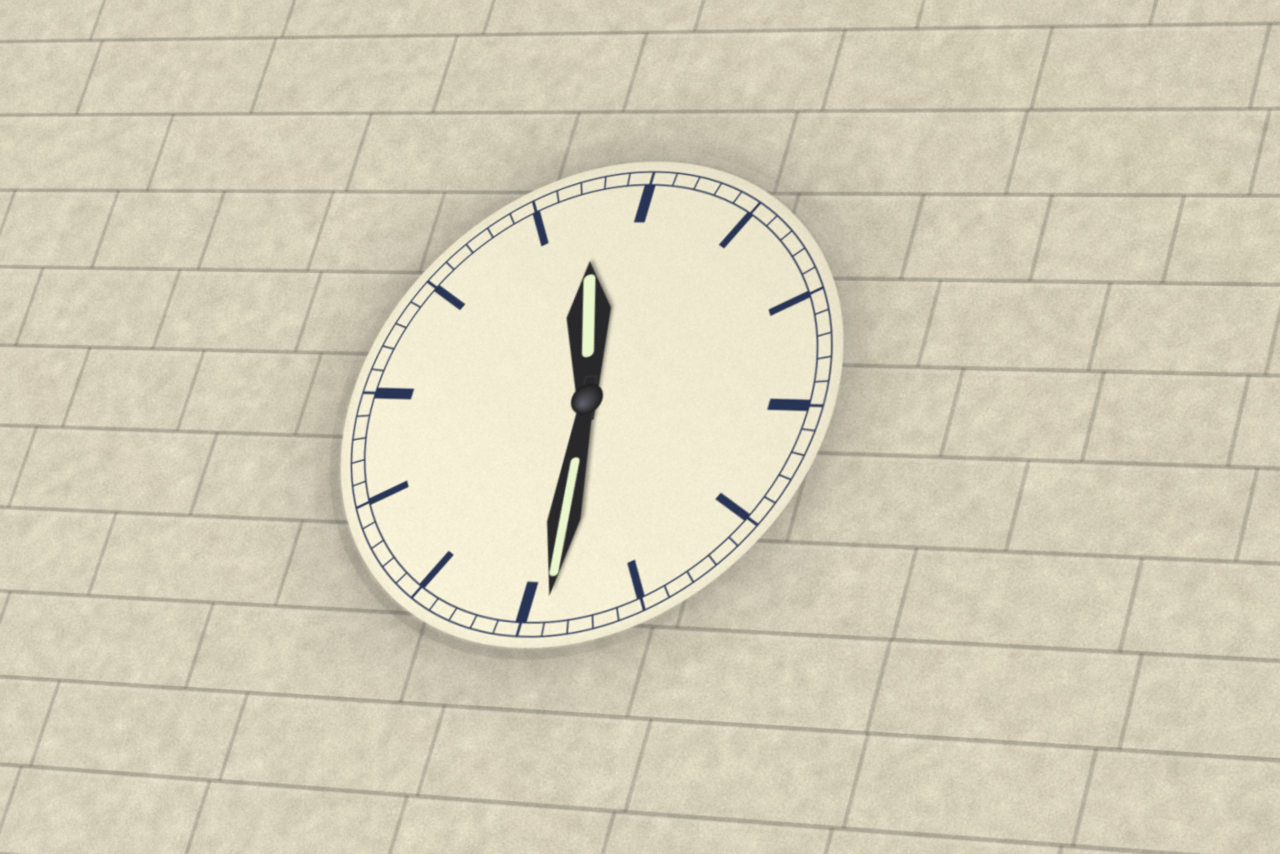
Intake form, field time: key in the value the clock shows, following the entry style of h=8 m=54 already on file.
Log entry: h=11 m=29
